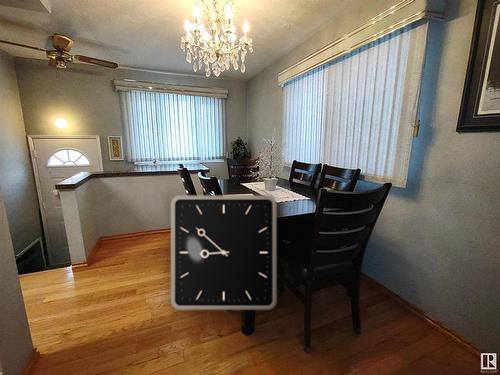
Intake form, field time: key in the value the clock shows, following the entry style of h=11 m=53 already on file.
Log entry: h=8 m=52
